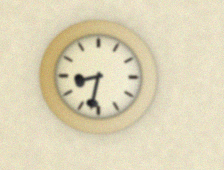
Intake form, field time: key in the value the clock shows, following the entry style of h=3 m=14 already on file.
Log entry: h=8 m=32
